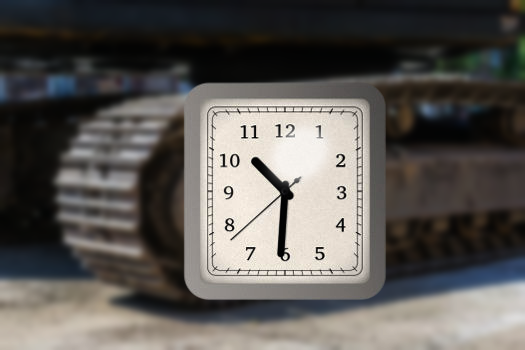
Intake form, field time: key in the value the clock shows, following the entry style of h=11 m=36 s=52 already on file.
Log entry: h=10 m=30 s=38
